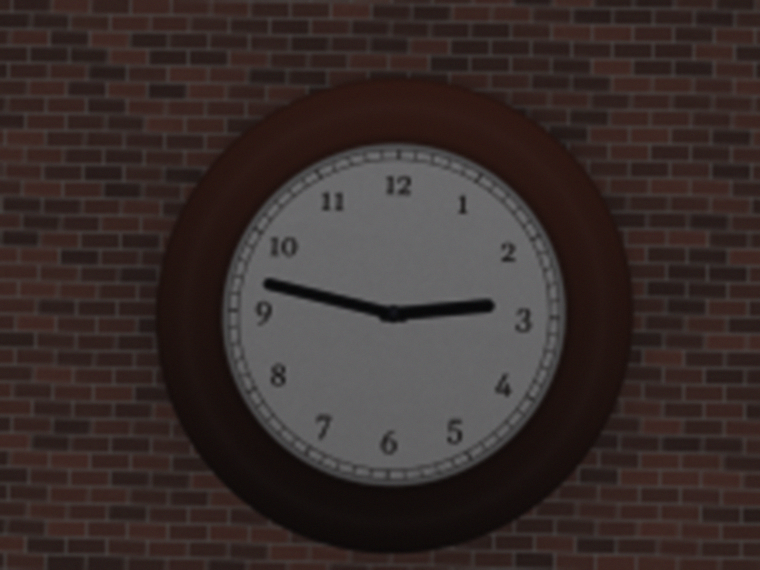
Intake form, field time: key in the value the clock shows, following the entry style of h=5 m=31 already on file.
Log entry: h=2 m=47
